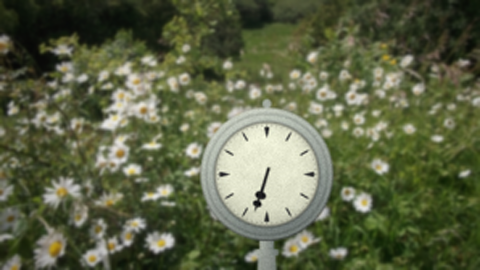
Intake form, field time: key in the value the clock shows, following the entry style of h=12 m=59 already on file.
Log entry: h=6 m=33
